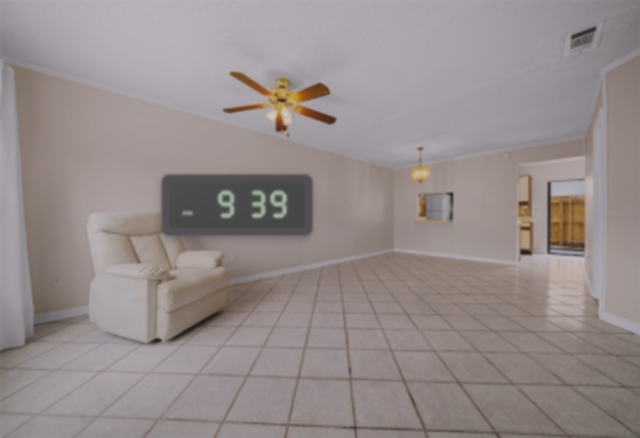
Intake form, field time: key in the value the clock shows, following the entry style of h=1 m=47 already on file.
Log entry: h=9 m=39
